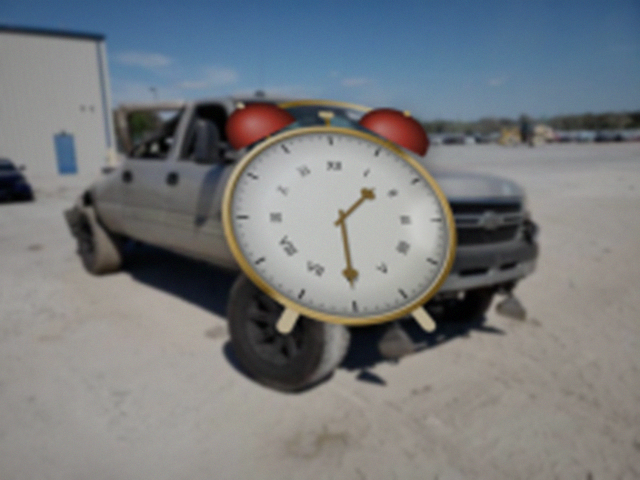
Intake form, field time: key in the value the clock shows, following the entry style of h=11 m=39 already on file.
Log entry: h=1 m=30
